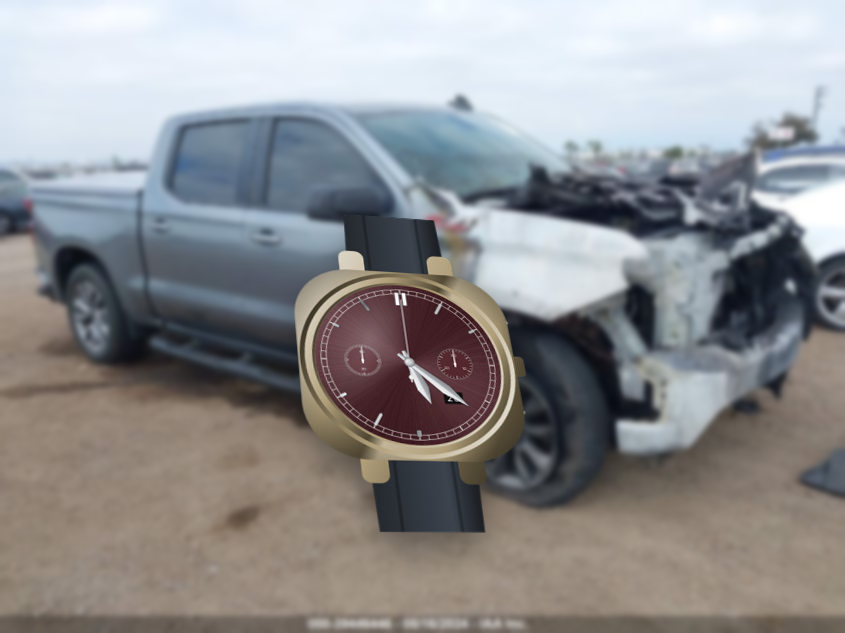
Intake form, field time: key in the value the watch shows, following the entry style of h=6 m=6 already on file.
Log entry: h=5 m=22
